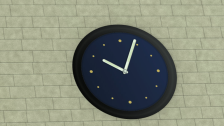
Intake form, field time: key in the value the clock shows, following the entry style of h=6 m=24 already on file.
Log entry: h=10 m=4
